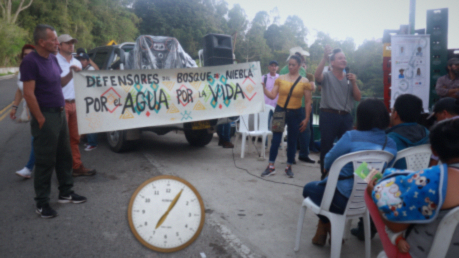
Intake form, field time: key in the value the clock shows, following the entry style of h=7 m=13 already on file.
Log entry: h=7 m=5
